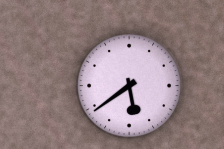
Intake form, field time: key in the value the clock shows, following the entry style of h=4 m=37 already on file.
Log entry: h=5 m=39
